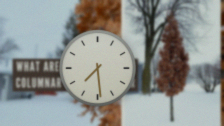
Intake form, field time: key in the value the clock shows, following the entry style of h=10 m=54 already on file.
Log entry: h=7 m=29
